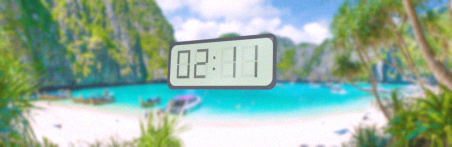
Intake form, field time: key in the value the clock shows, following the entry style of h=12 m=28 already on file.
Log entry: h=2 m=11
